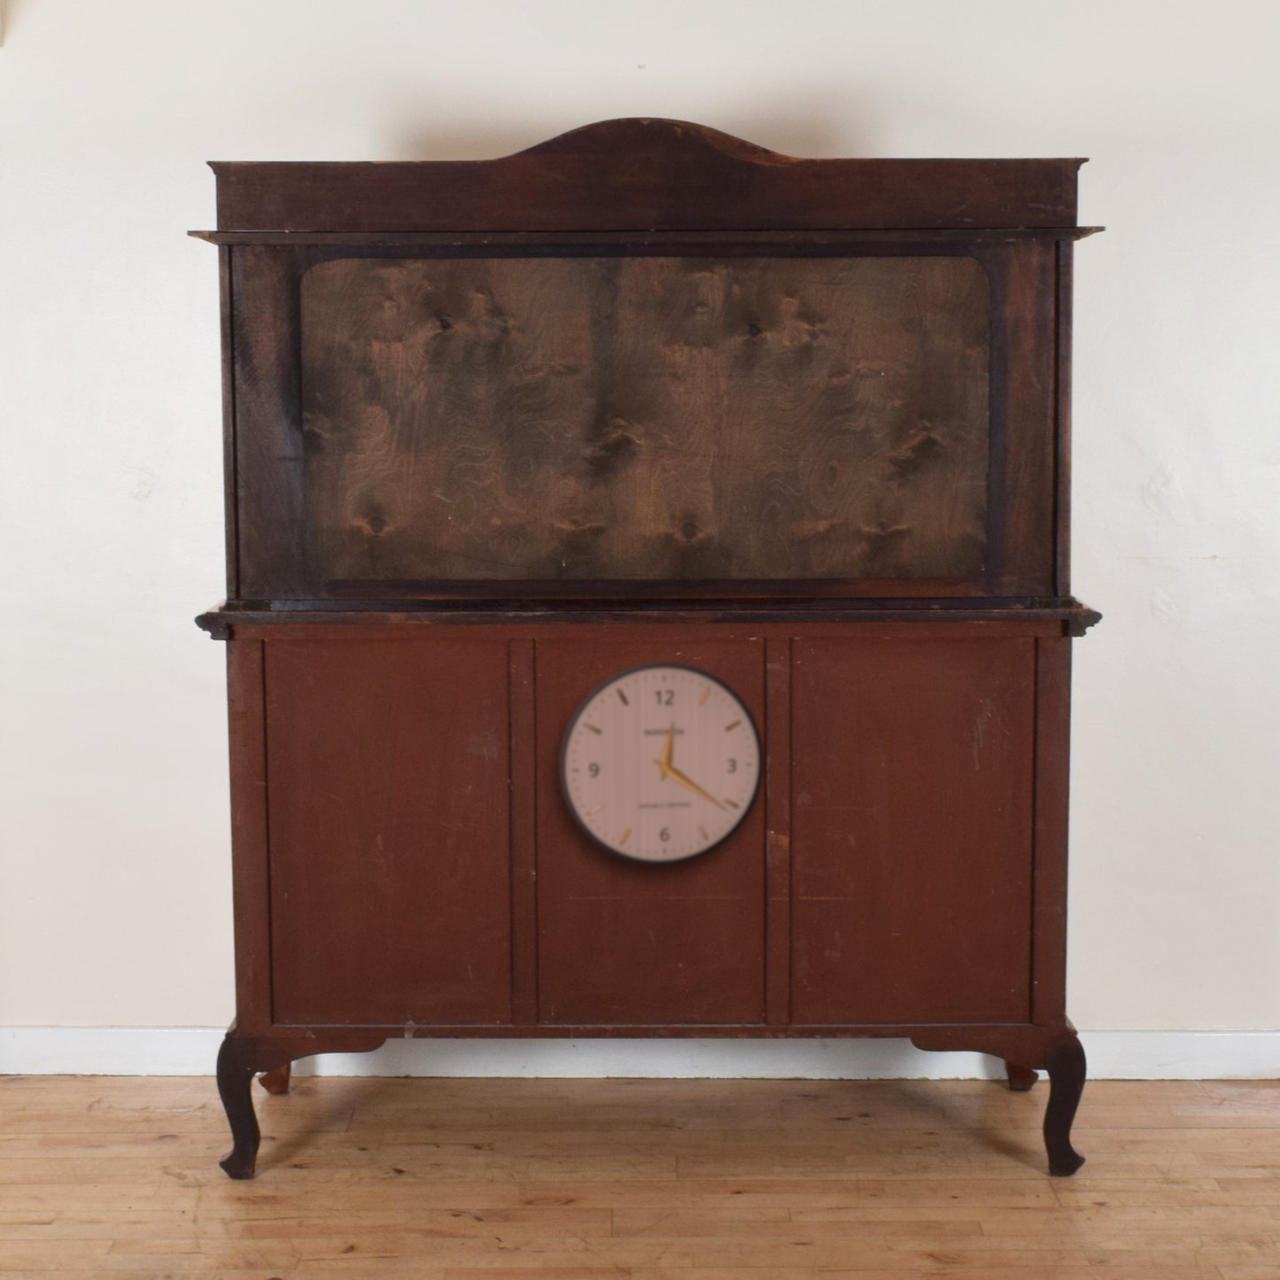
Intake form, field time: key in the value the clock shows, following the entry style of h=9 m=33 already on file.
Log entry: h=12 m=21
